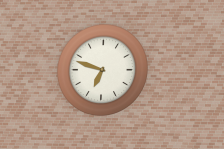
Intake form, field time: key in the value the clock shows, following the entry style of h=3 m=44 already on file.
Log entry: h=6 m=48
